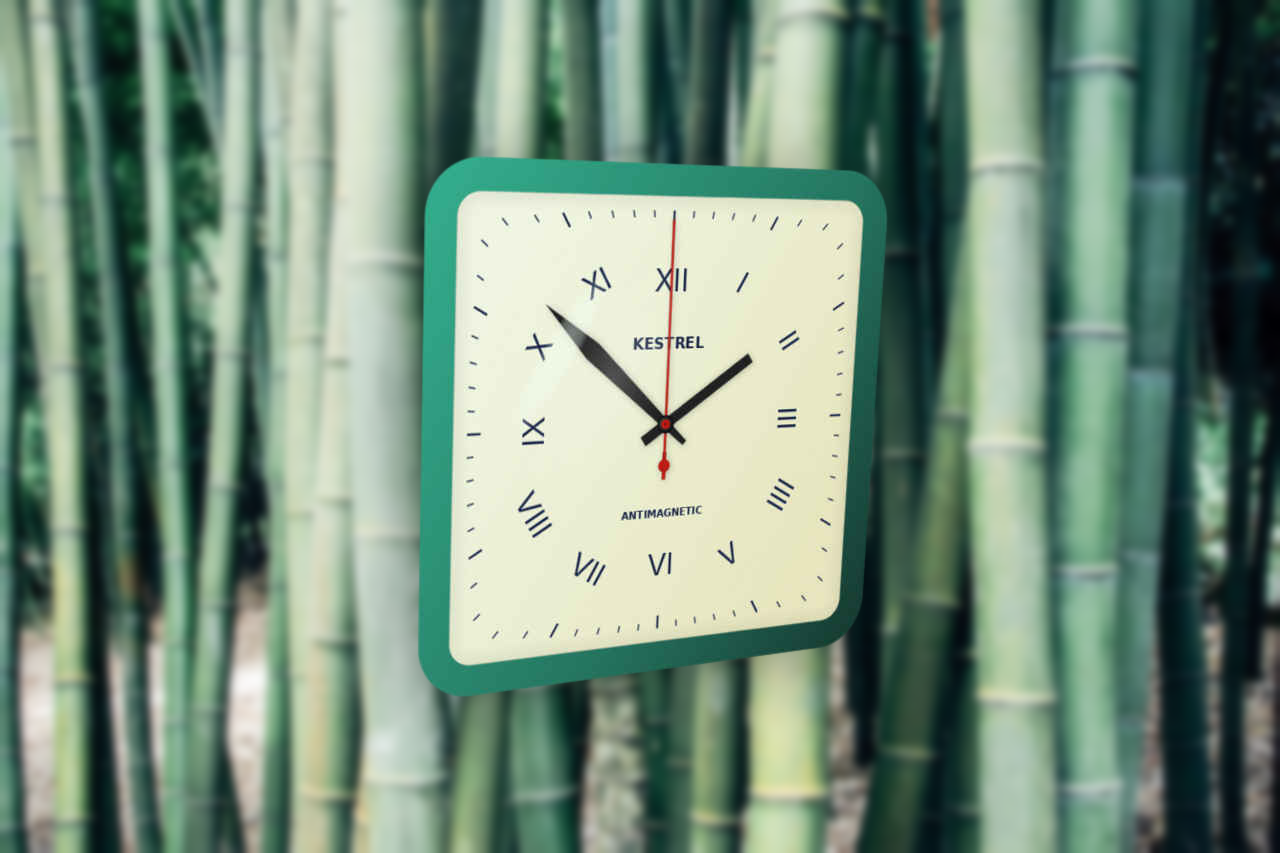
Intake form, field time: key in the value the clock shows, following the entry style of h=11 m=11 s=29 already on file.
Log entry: h=1 m=52 s=0
